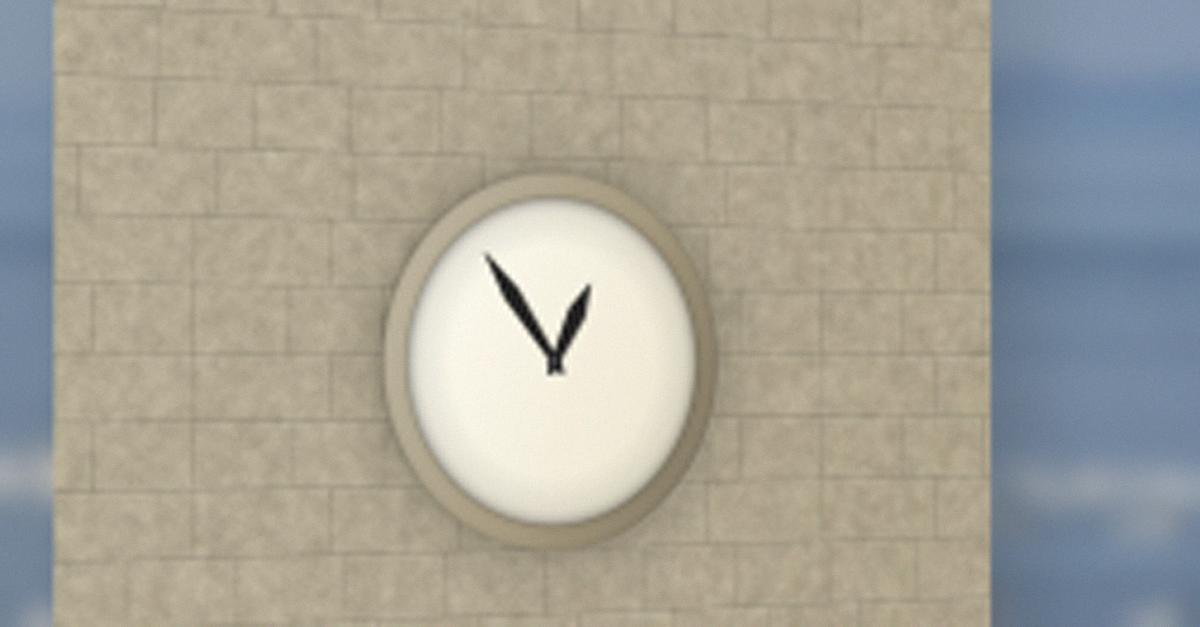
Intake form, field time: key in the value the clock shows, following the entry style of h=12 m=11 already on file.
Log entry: h=12 m=54
